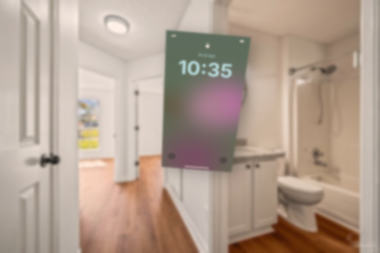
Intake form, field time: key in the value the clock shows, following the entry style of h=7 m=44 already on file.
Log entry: h=10 m=35
